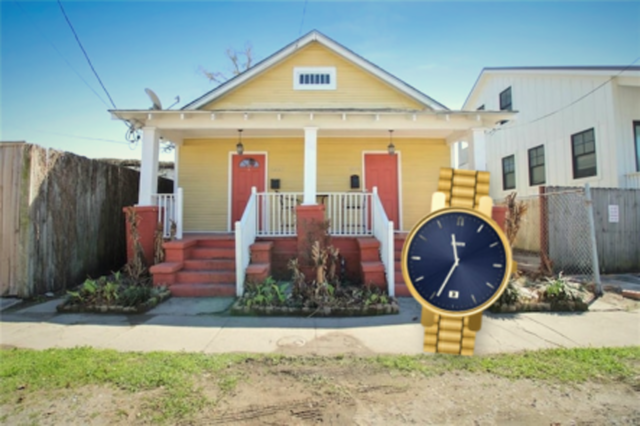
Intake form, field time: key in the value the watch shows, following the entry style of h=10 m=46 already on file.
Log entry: h=11 m=34
